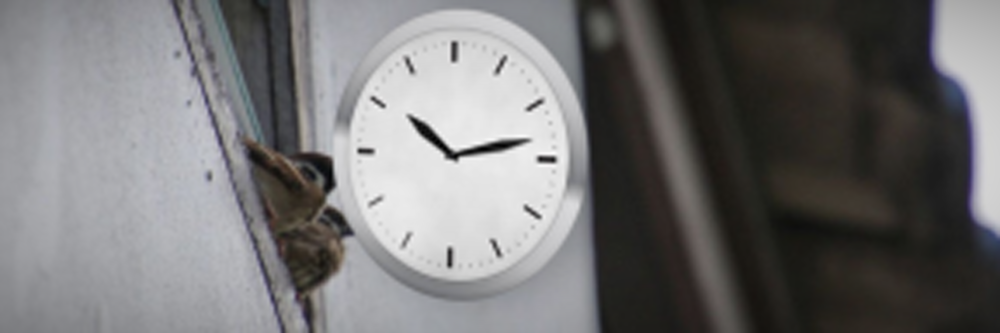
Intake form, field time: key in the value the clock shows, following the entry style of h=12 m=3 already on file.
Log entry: h=10 m=13
